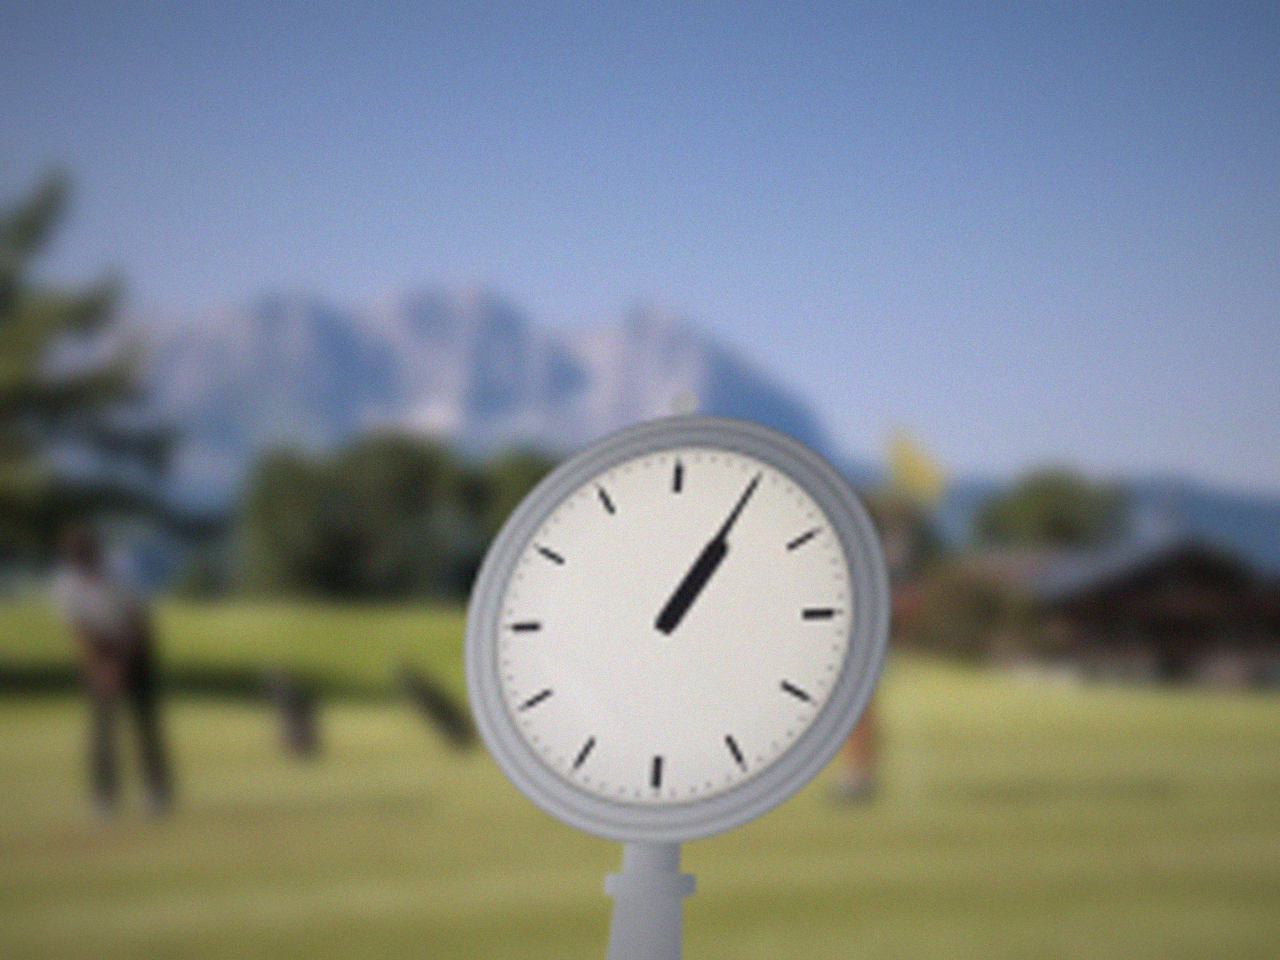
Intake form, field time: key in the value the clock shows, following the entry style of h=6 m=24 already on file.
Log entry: h=1 m=5
